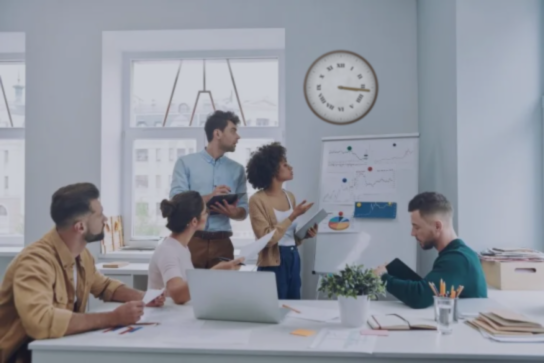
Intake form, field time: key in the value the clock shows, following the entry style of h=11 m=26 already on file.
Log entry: h=3 m=16
